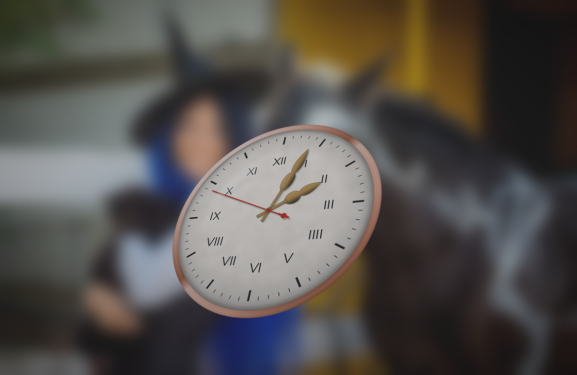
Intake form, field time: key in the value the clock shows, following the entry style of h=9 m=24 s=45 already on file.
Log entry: h=2 m=3 s=49
